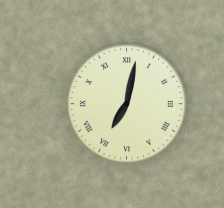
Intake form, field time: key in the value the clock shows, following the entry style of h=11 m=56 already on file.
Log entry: h=7 m=2
